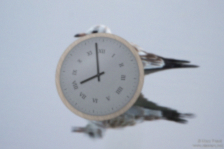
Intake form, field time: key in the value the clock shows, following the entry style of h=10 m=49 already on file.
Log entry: h=7 m=58
